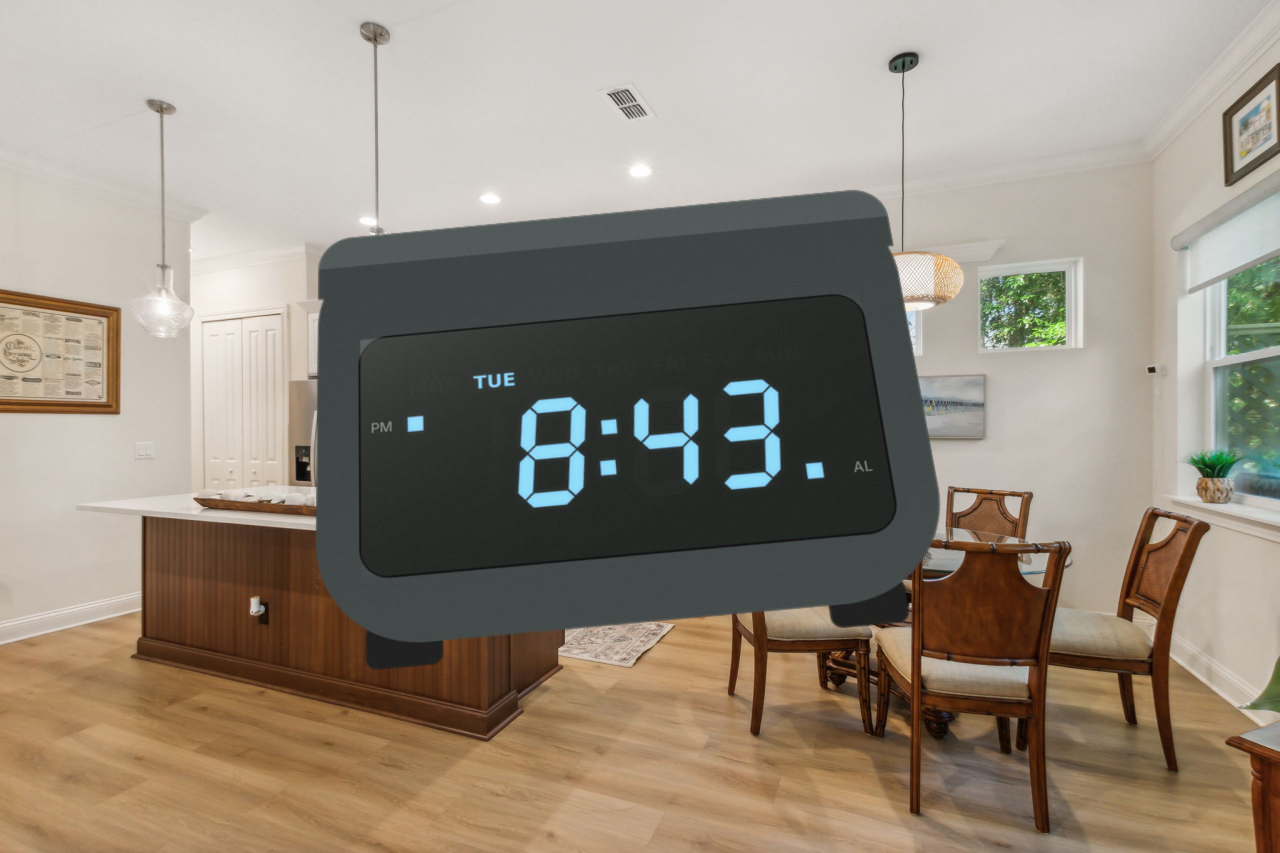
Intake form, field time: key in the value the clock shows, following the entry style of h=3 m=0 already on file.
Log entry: h=8 m=43
